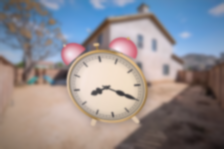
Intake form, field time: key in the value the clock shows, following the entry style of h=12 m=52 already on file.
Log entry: h=8 m=20
